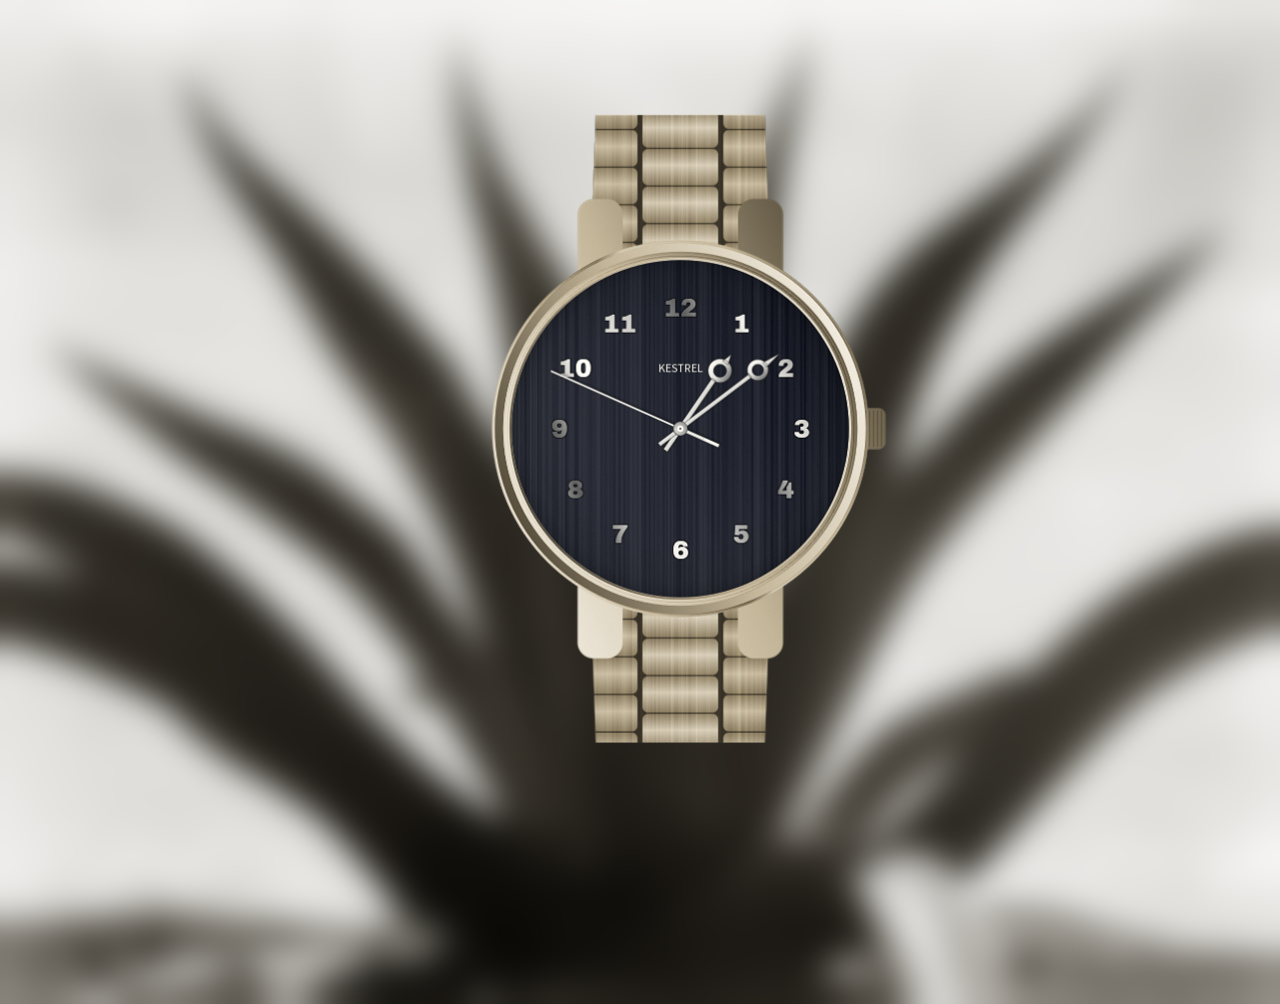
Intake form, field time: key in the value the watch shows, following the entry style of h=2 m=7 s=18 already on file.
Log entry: h=1 m=8 s=49
